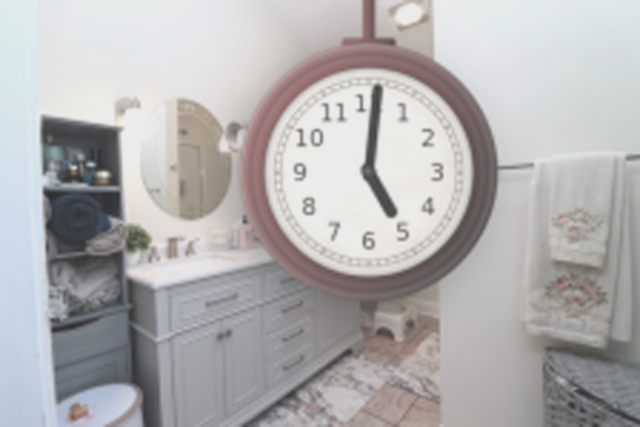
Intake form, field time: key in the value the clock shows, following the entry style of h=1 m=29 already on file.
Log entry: h=5 m=1
